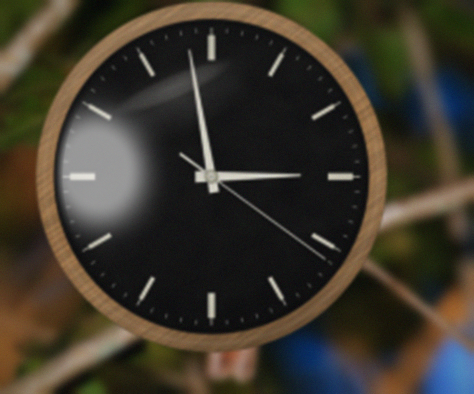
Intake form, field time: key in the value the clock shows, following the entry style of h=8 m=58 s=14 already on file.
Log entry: h=2 m=58 s=21
